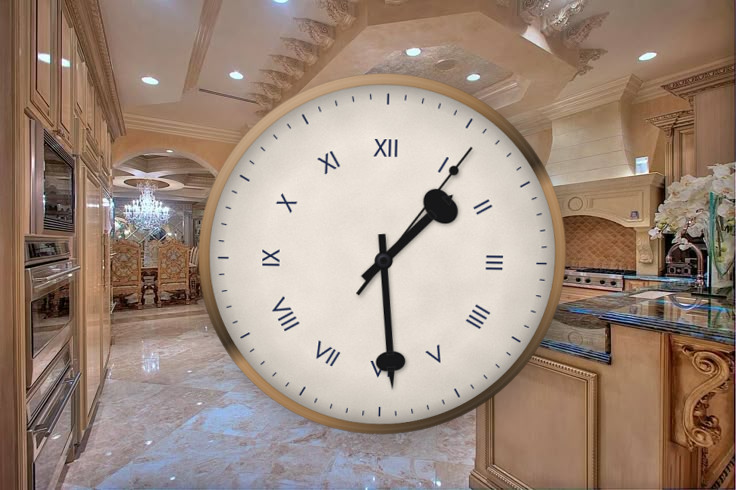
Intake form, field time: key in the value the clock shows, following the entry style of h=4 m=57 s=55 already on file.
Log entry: h=1 m=29 s=6
